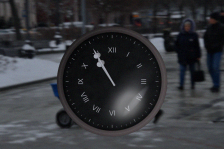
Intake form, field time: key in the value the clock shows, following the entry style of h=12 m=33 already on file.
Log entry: h=10 m=55
